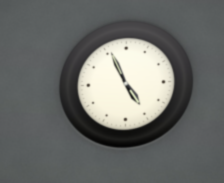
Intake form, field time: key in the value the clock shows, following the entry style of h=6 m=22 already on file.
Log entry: h=4 m=56
